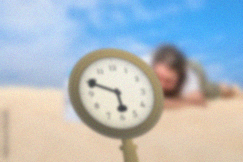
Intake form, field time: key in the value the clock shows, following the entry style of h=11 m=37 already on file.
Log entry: h=5 m=49
